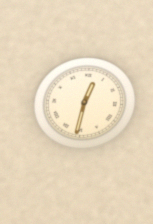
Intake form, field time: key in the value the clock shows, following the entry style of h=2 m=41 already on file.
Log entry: h=12 m=31
